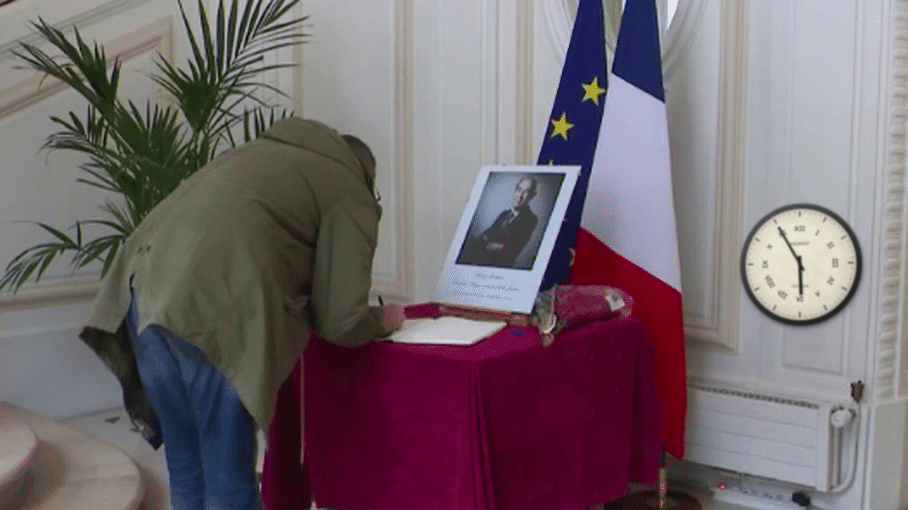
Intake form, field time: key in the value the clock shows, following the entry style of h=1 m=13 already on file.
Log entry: h=5 m=55
